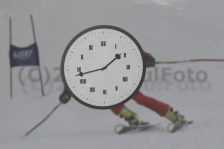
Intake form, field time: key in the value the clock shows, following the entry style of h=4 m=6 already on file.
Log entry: h=1 m=43
